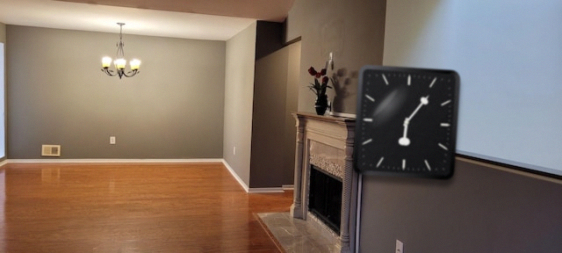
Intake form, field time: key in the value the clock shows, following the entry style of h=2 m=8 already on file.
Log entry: h=6 m=6
